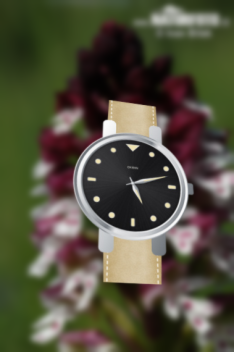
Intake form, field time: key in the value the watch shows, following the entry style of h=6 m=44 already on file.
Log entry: h=5 m=12
